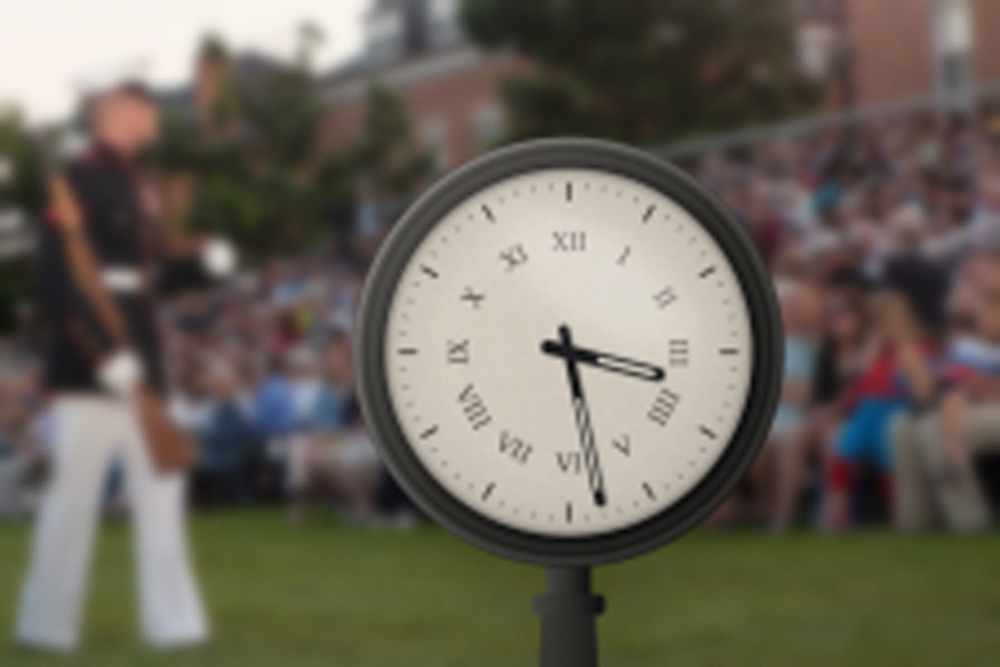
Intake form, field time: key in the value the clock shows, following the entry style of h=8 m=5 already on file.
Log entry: h=3 m=28
